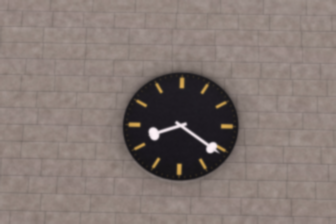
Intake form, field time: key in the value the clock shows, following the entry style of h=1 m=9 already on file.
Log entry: h=8 m=21
